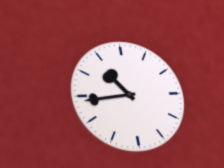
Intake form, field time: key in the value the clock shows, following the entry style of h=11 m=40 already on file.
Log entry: h=10 m=44
